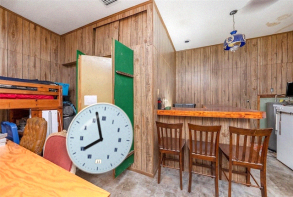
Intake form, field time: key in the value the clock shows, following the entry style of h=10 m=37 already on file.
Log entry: h=7 m=57
